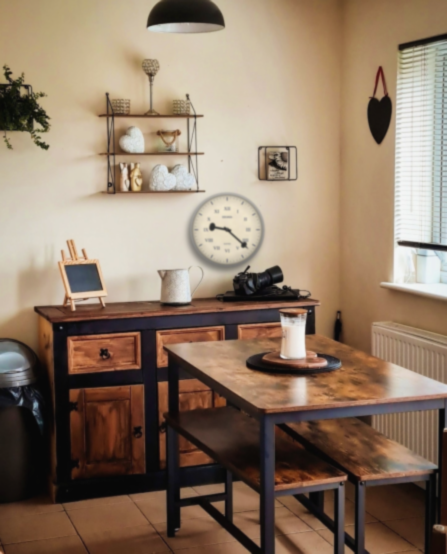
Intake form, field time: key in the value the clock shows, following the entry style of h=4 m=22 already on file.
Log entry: h=9 m=22
